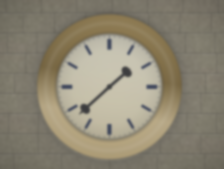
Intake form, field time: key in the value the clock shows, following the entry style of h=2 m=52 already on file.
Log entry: h=1 m=38
